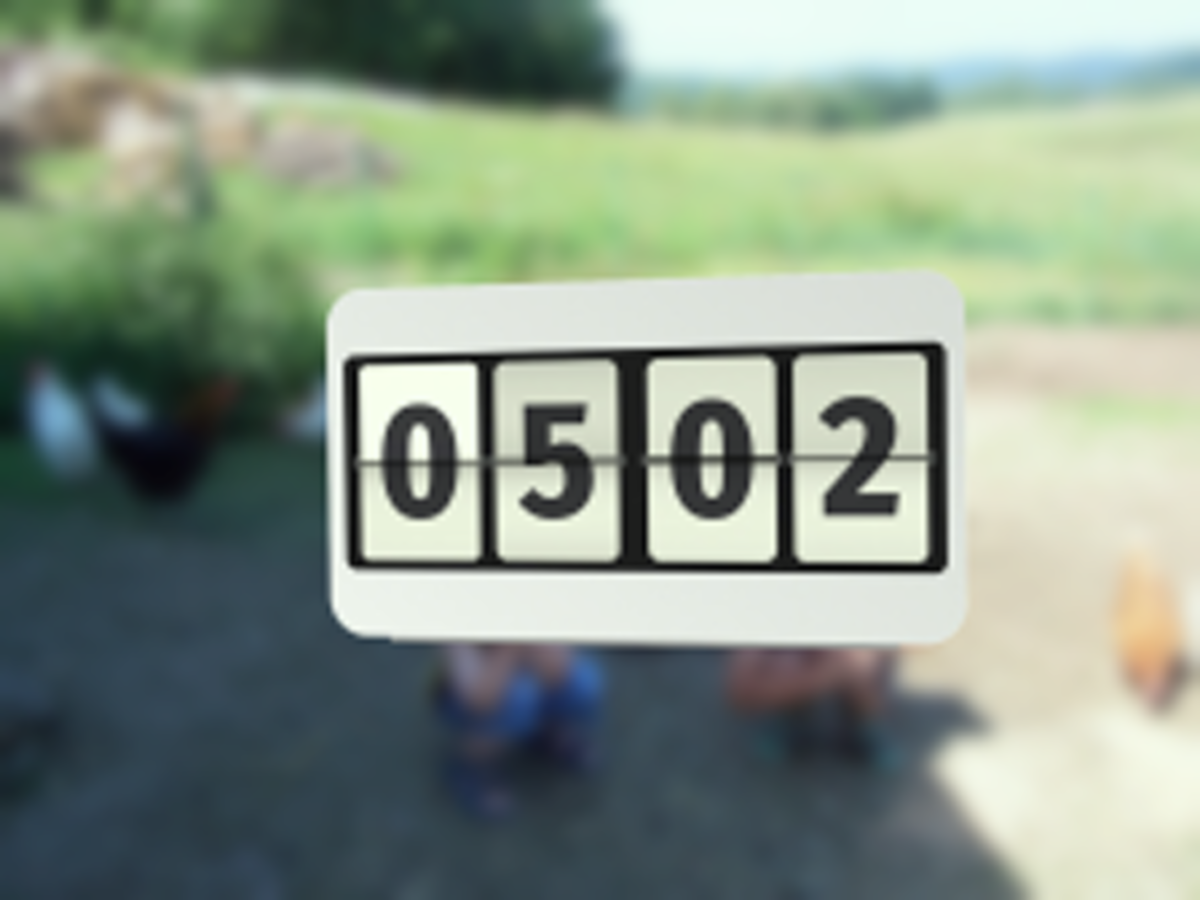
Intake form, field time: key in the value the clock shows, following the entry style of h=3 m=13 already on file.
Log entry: h=5 m=2
